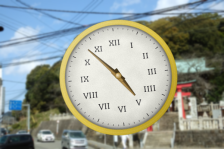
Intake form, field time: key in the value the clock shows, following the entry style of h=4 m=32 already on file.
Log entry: h=4 m=53
